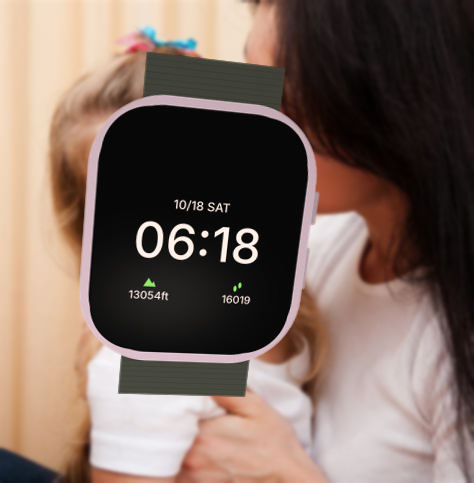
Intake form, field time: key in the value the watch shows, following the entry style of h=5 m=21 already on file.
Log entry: h=6 m=18
